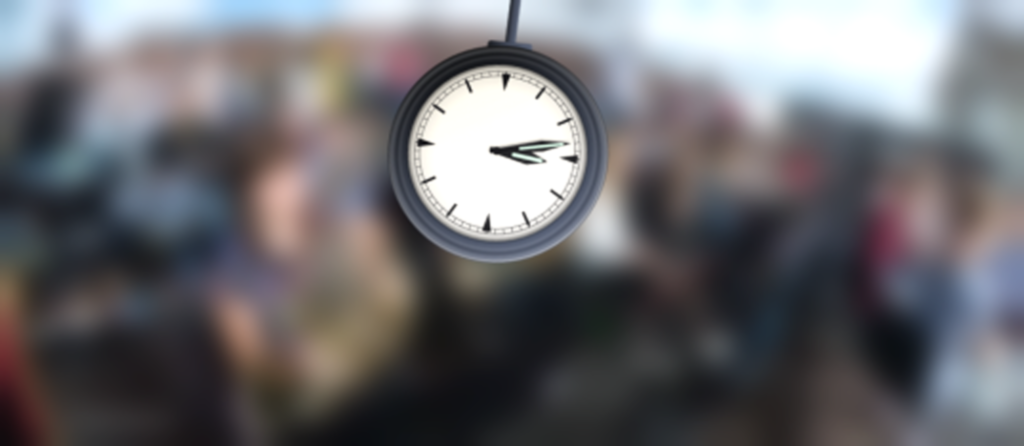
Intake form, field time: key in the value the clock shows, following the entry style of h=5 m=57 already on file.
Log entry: h=3 m=13
